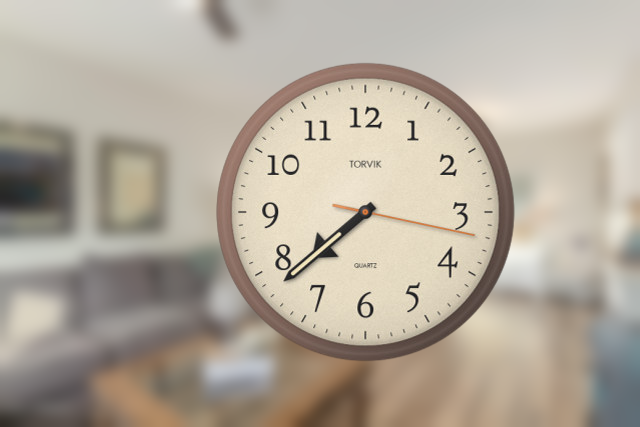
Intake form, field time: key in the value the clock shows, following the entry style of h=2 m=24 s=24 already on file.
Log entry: h=7 m=38 s=17
